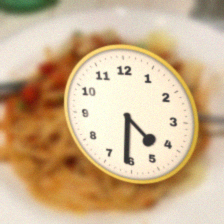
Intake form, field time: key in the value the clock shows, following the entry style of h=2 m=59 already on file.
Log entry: h=4 m=31
